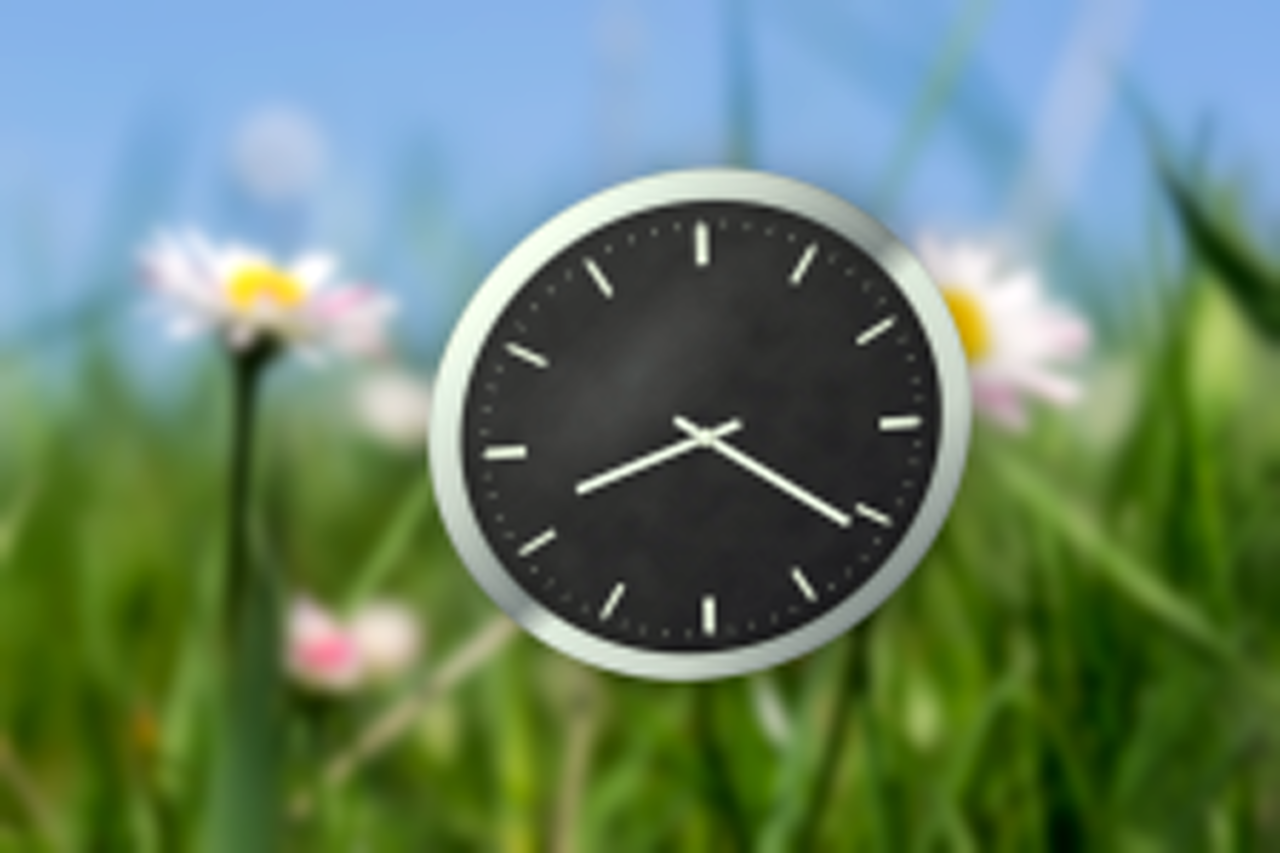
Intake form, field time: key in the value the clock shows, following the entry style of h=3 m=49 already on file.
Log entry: h=8 m=21
